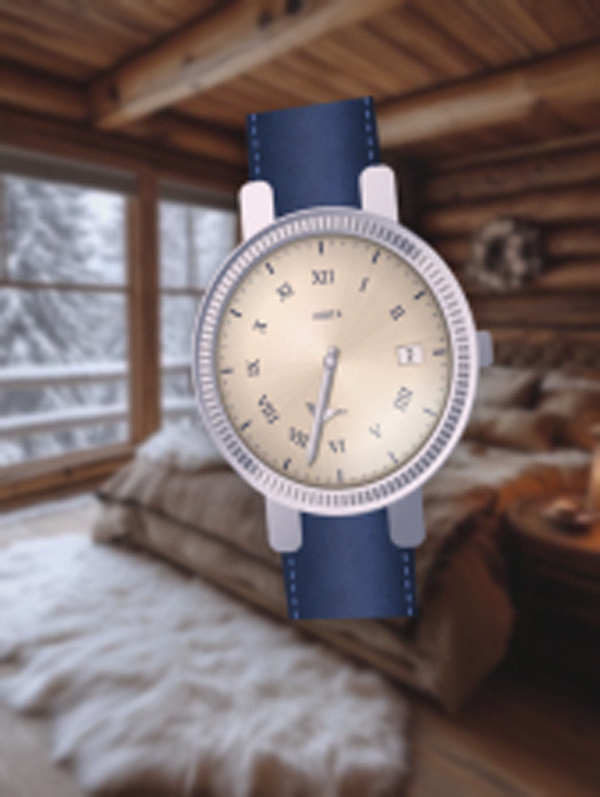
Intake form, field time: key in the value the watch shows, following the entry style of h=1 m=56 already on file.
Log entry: h=6 m=33
